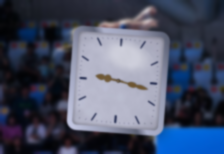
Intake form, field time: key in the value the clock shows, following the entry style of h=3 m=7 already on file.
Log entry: h=9 m=17
